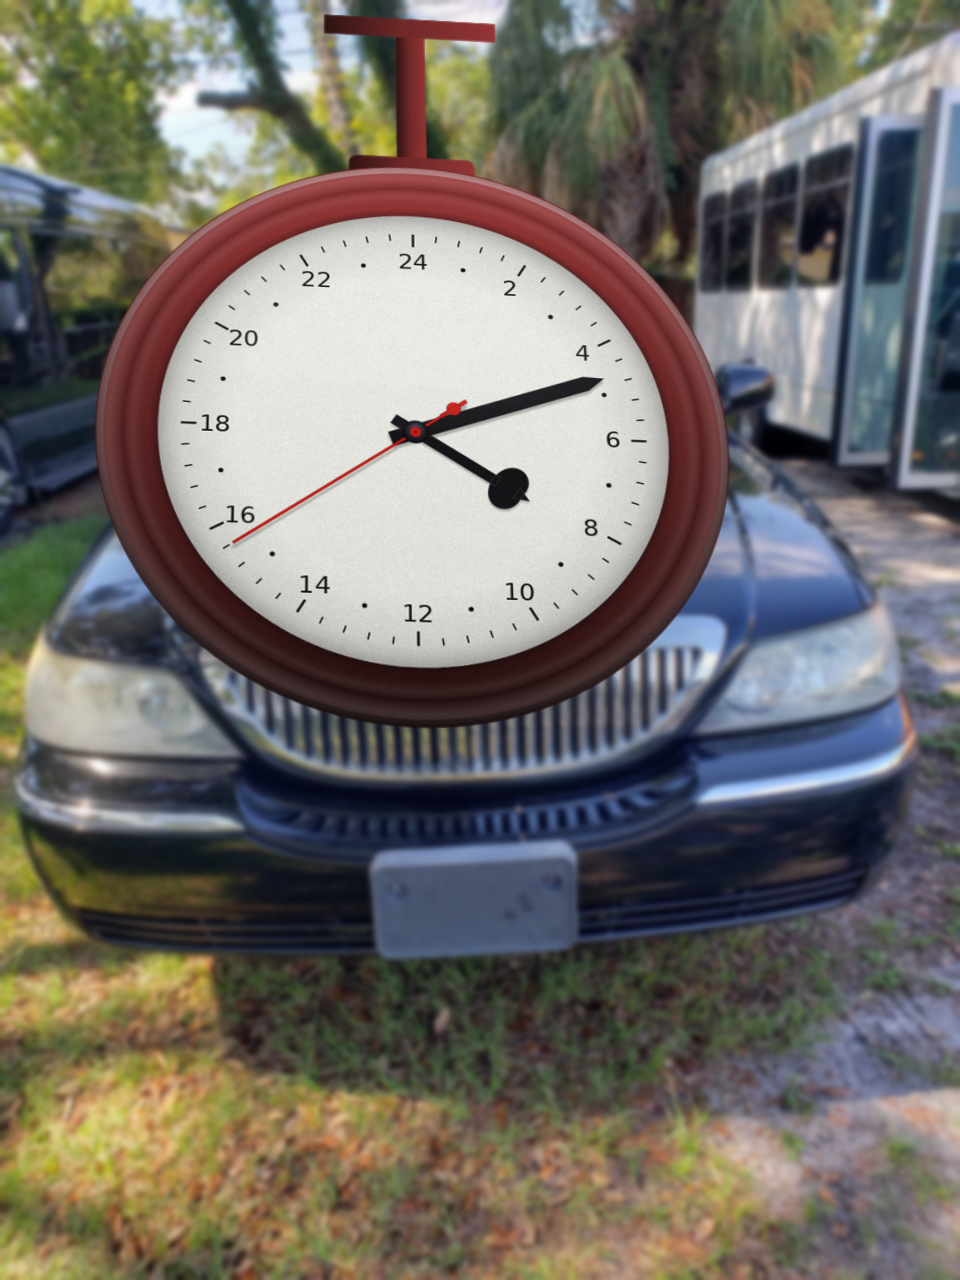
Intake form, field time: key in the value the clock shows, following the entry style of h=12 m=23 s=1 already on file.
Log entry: h=8 m=11 s=39
